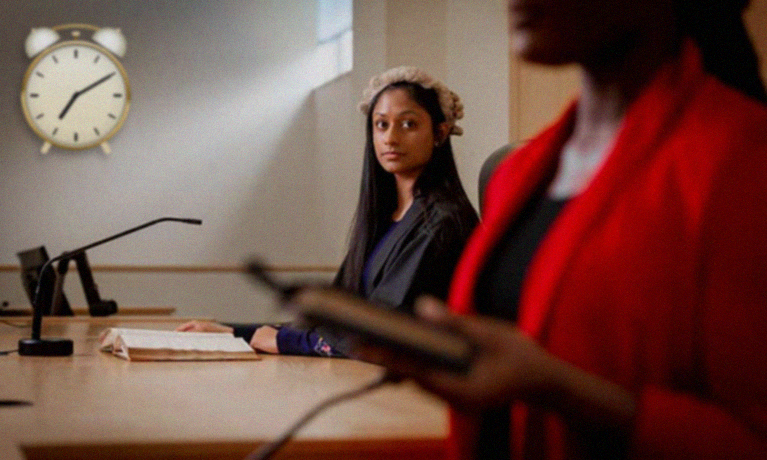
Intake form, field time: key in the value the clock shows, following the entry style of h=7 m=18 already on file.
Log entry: h=7 m=10
